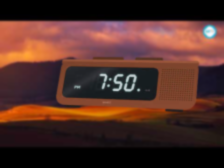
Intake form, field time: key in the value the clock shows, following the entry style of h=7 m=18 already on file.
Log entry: h=7 m=50
